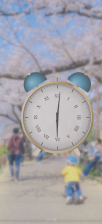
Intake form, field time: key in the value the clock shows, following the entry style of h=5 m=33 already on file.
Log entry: h=6 m=1
